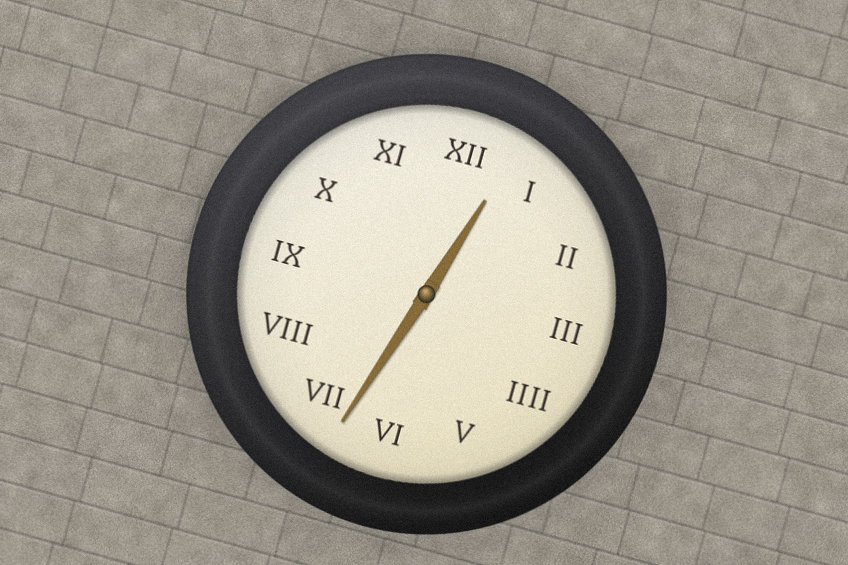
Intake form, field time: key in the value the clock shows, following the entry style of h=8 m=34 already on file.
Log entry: h=12 m=33
